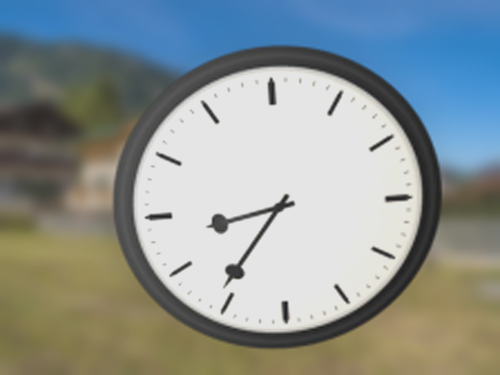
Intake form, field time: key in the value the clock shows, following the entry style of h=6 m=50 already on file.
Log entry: h=8 m=36
